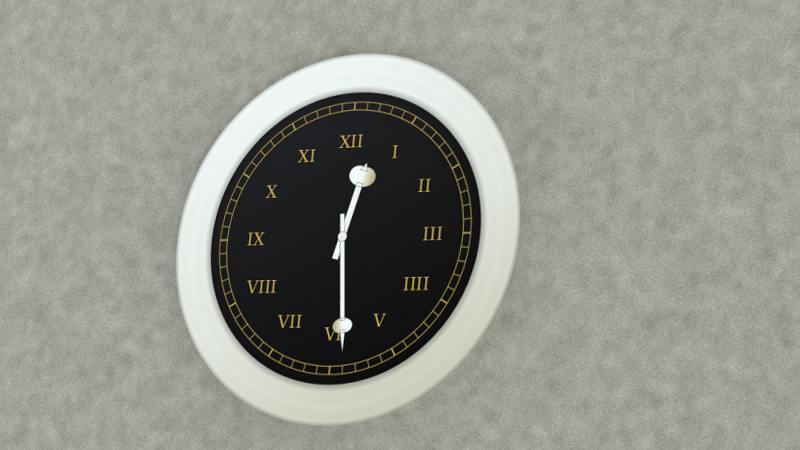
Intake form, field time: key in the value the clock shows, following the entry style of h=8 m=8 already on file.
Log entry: h=12 m=29
